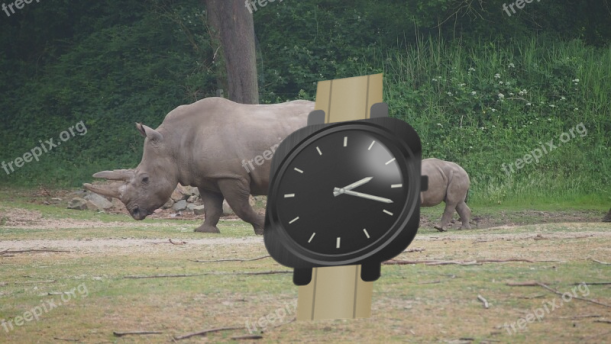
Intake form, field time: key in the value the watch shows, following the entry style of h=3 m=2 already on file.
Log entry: h=2 m=18
